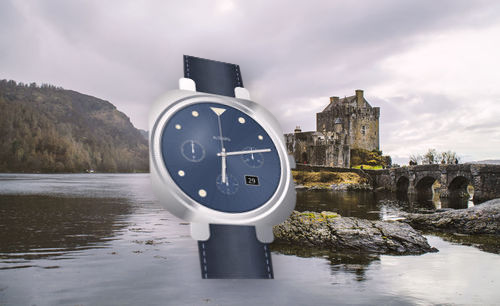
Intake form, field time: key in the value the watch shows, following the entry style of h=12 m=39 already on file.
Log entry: h=6 m=13
